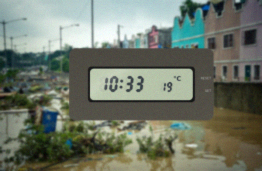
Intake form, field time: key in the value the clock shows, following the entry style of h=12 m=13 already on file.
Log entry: h=10 m=33
